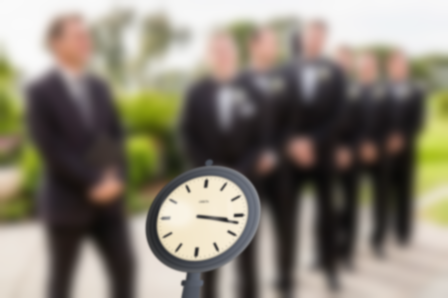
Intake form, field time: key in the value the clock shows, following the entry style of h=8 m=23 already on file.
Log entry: h=3 m=17
